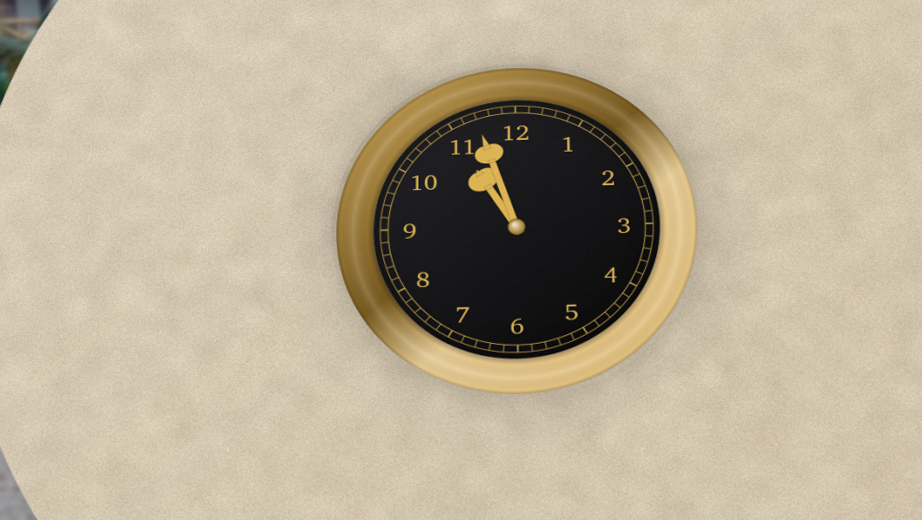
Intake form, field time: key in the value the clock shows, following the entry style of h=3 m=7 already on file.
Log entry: h=10 m=57
